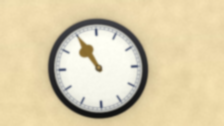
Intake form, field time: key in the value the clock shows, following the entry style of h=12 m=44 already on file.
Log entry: h=10 m=55
